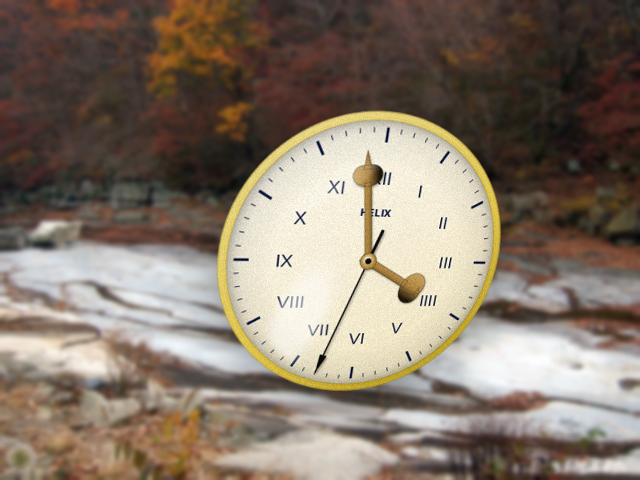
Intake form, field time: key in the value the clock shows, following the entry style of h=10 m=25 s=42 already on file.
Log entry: h=3 m=58 s=33
